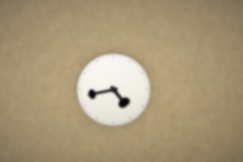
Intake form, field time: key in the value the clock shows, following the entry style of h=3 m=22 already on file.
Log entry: h=4 m=43
